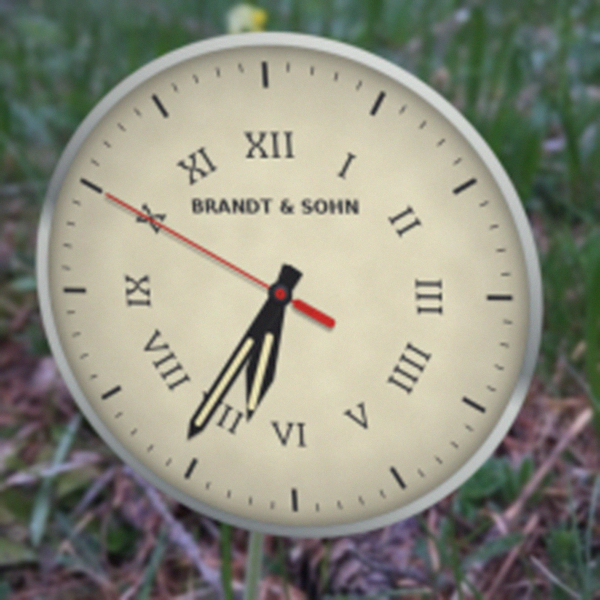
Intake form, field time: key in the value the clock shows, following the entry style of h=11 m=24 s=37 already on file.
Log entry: h=6 m=35 s=50
